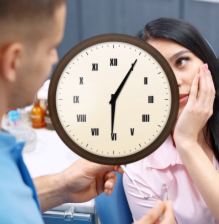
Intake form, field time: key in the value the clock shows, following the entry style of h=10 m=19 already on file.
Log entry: h=6 m=5
